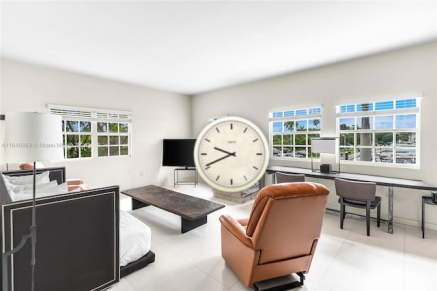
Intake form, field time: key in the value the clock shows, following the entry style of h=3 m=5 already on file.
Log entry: h=9 m=41
